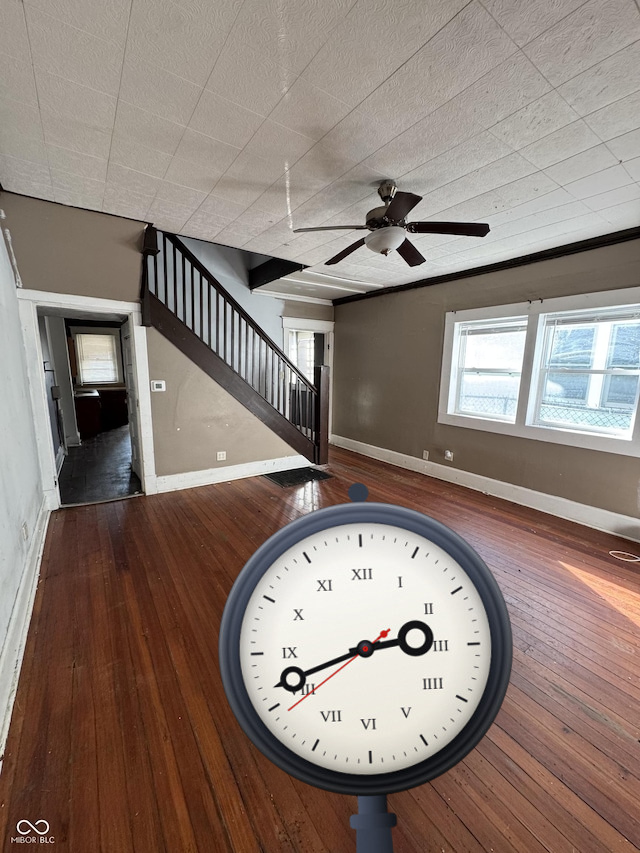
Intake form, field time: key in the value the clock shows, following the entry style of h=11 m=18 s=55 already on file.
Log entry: h=2 m=41 s=39
